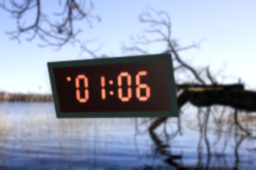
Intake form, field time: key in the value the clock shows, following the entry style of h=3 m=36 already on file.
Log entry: h=1 m=6
